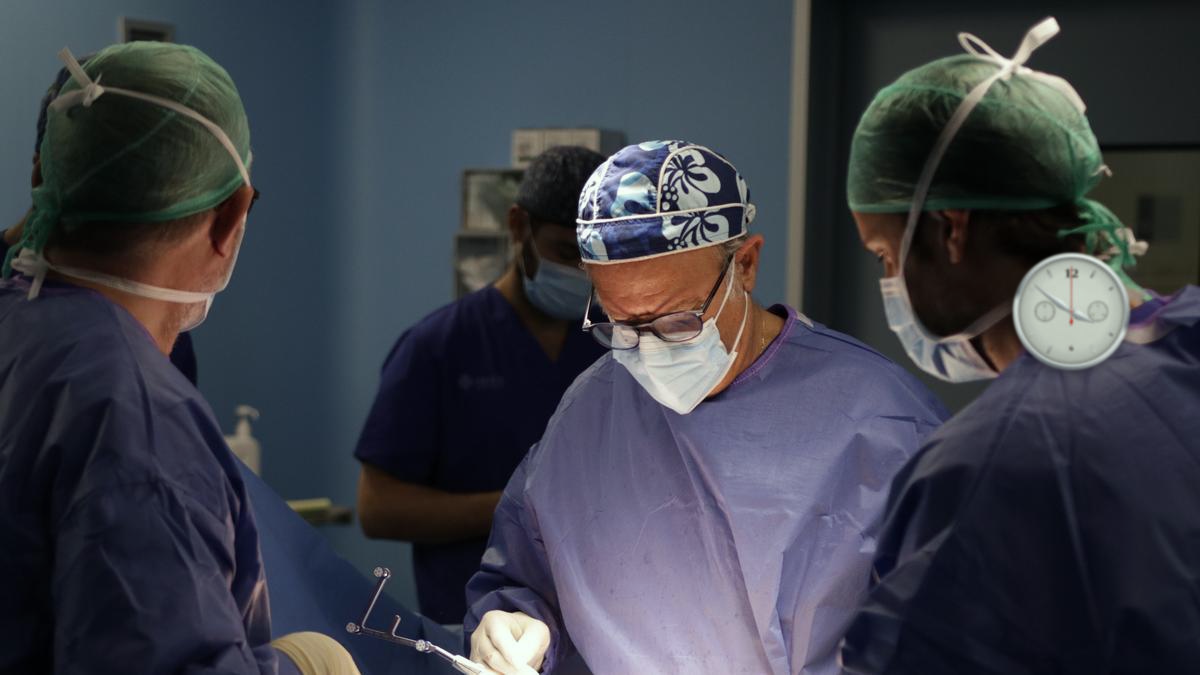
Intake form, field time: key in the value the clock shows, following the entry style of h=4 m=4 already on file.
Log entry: h=3 m=51
